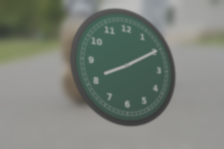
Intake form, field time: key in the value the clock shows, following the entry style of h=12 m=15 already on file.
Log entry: h=8 m=10
